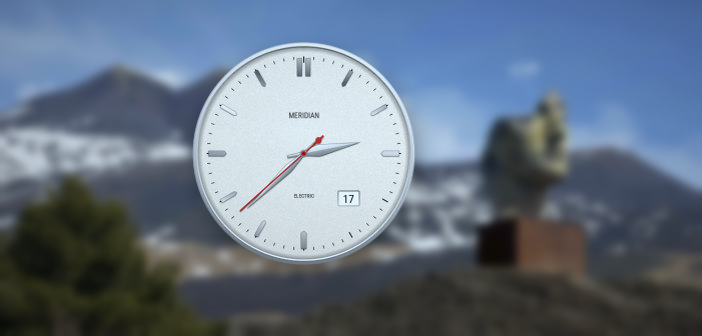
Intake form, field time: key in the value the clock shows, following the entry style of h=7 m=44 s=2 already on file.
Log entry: h=2 m=37 s=38
